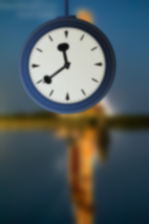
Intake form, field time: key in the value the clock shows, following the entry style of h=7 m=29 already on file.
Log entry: h=11 m=39
